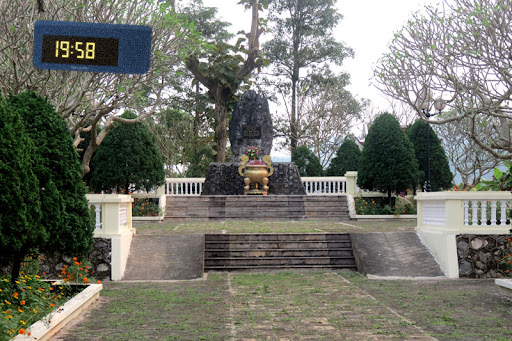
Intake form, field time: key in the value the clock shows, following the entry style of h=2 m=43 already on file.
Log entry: h=19 m=58
